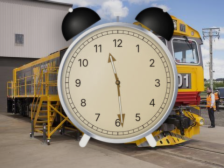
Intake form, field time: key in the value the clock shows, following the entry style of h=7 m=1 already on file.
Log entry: h=11 m=29
